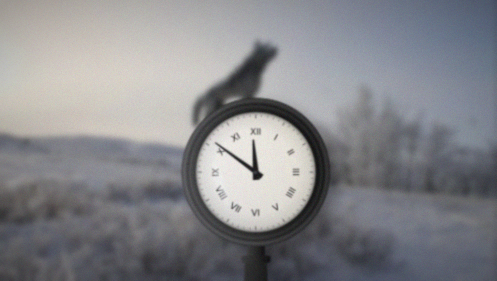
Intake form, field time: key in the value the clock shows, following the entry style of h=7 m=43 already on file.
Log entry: h=11 m=51
